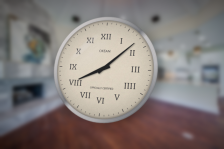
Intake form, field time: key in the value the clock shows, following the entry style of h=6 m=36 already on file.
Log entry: h=8 m=8
